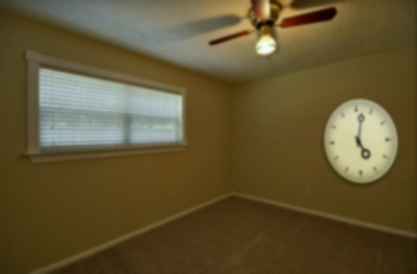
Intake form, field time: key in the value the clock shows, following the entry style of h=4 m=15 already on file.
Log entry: h=5 m=2
